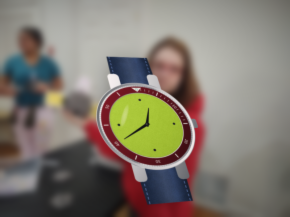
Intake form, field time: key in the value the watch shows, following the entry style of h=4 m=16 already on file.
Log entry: h=12 m=40
